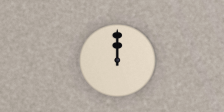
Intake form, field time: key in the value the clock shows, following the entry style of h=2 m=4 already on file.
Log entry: h=12 m=0
